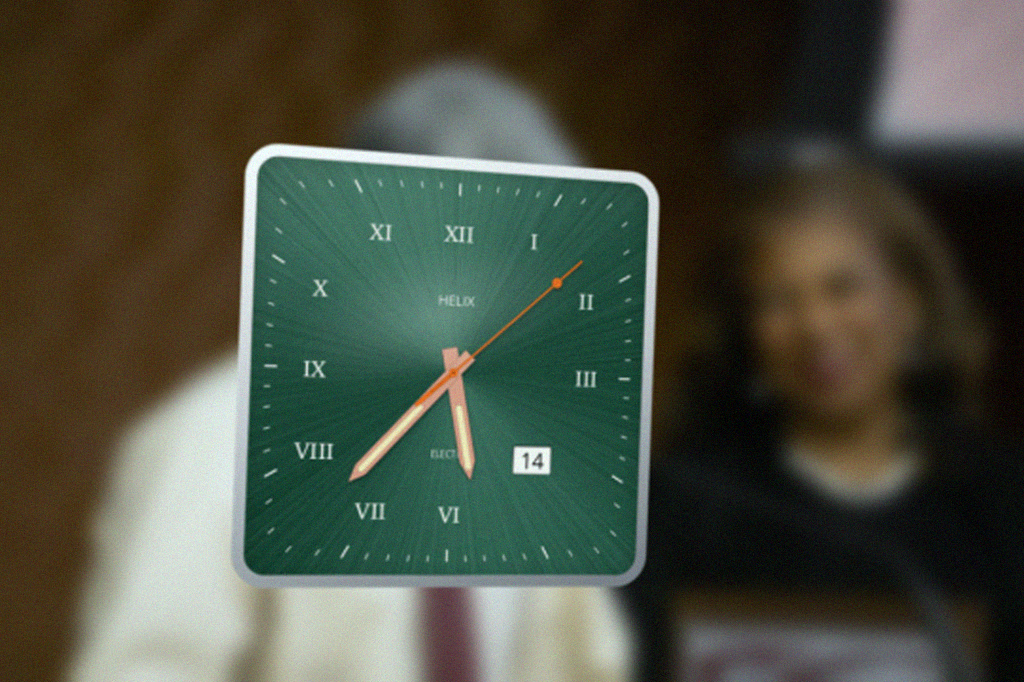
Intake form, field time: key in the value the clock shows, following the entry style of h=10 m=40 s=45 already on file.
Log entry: h=5 m=37 s=8
